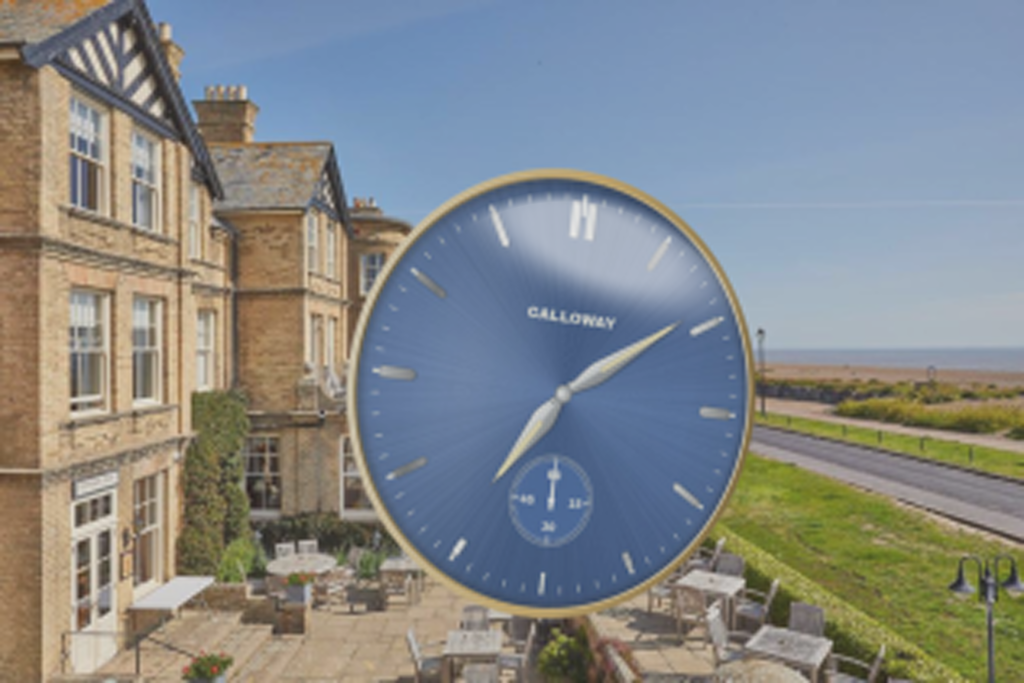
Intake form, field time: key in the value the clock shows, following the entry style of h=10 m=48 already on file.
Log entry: h=7 m=9
